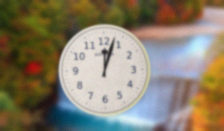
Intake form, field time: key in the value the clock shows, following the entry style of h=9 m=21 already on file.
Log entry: h=12 m=3
